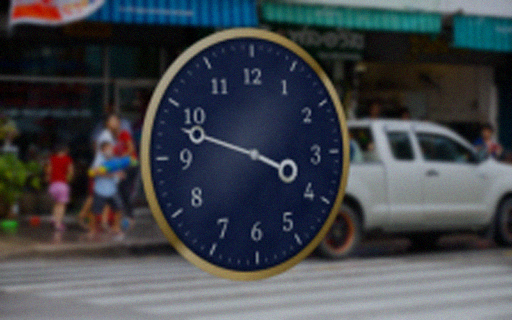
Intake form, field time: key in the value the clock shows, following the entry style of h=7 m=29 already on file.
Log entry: h=3 m=48
